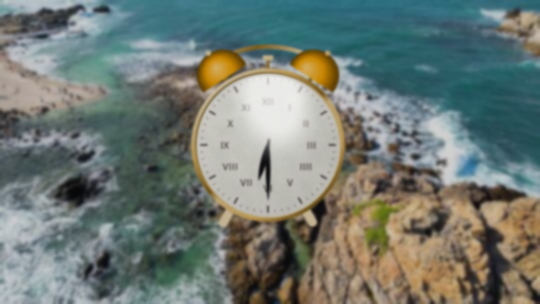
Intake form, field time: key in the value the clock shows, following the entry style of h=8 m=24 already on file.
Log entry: h=6 m=30
